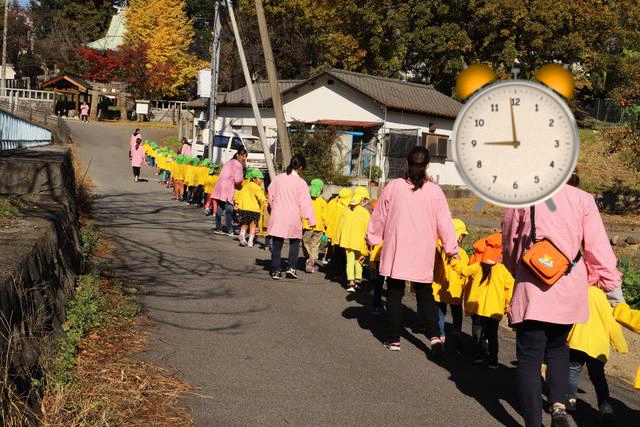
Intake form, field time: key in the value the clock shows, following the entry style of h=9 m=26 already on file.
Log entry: h=8 m=59
